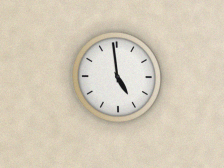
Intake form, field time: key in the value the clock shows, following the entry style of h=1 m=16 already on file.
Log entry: h=4 m=59
